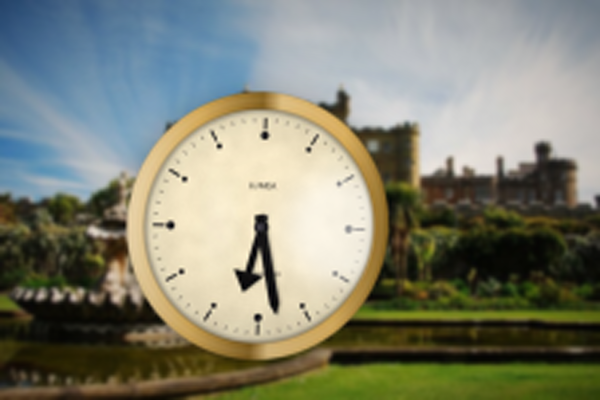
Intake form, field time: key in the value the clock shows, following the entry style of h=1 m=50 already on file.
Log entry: h=6 m=28
